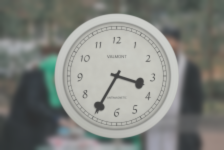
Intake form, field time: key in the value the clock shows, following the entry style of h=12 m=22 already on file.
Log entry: h=3 m=35
